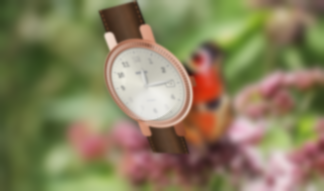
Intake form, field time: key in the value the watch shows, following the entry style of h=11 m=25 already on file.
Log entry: h=12 m=14
